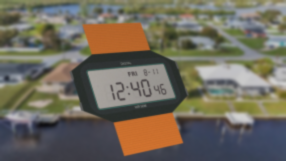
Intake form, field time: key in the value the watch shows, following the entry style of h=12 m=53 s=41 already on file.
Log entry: h=12 m=40 s=46
